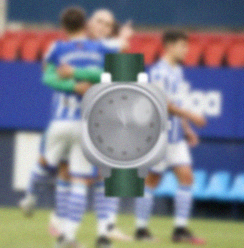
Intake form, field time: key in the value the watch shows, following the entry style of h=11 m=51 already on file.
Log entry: h=10 m=58
